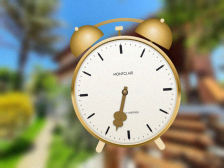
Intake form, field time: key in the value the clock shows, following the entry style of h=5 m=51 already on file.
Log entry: h=6 m=33
